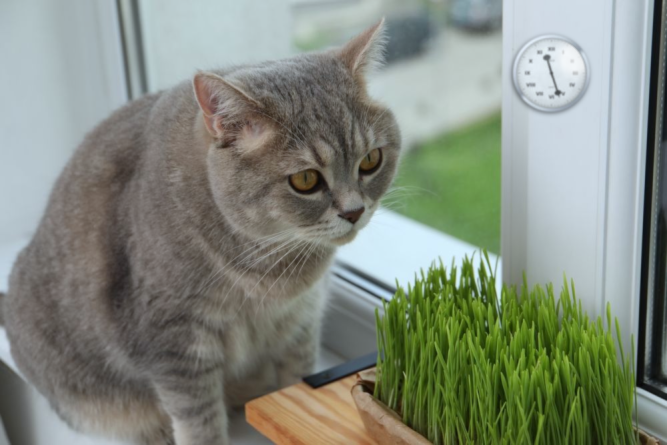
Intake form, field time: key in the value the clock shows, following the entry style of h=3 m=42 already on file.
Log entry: h=11 m=27
